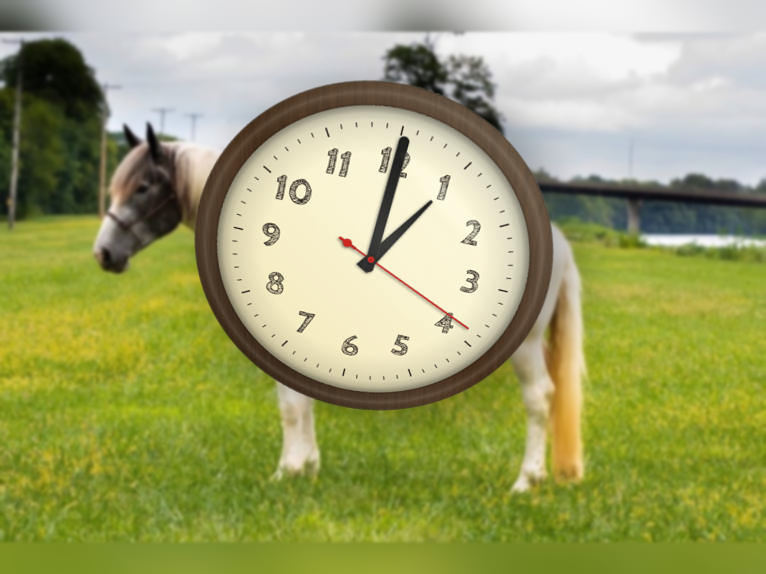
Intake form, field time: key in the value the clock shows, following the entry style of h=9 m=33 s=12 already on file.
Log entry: h=1 m=0 s=19
